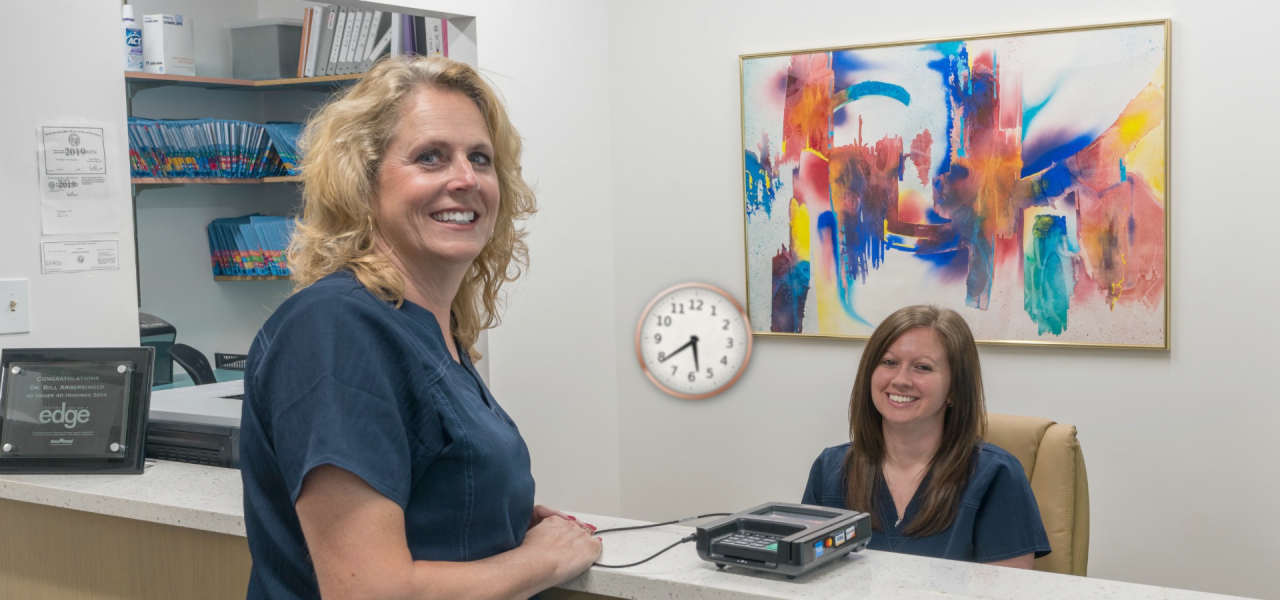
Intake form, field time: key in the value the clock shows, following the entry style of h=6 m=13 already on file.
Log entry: h=5 m=39
